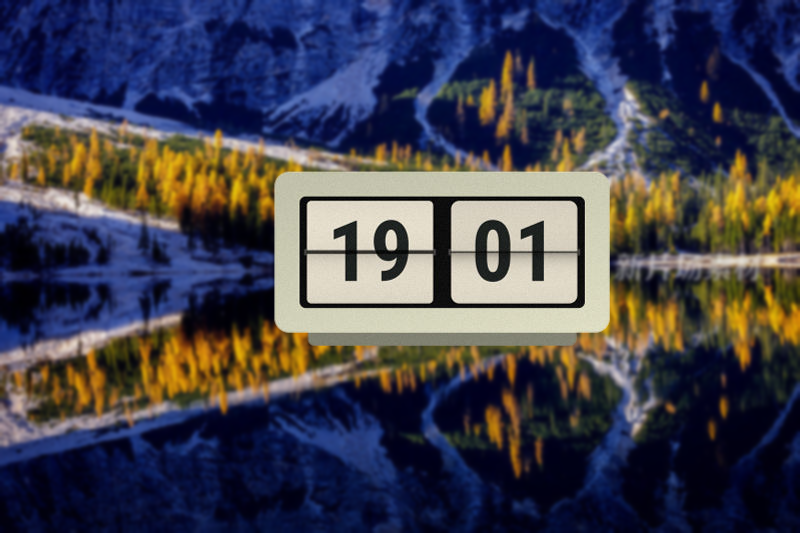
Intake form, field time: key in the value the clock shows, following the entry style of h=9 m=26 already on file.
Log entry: h=19 m=1
